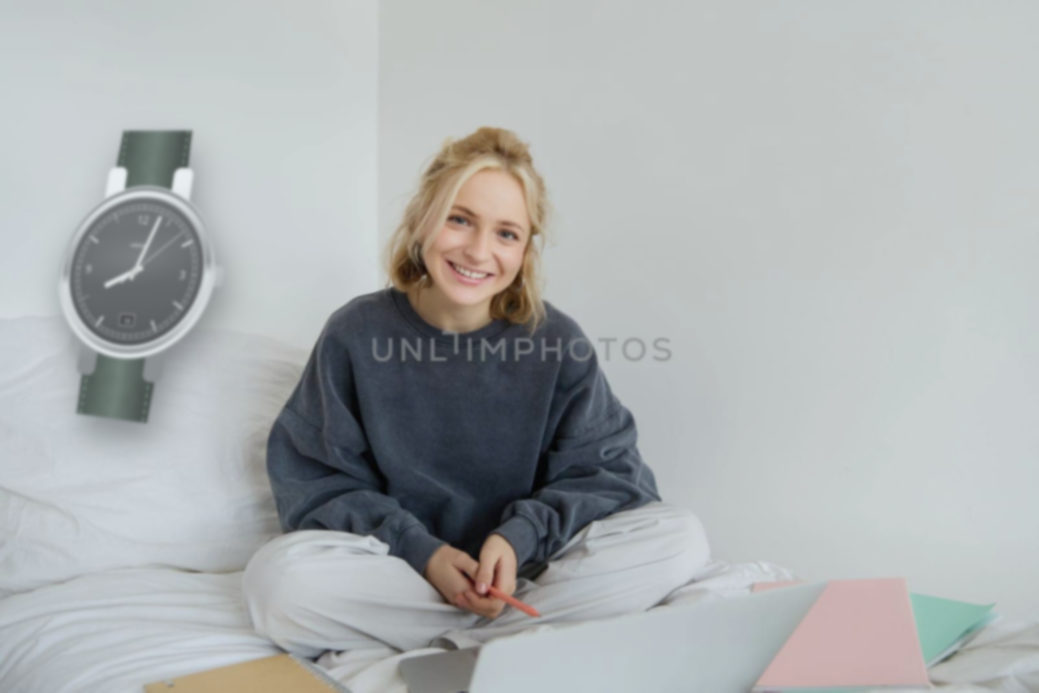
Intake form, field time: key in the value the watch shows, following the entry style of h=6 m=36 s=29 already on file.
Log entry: h=8 m=3 s=8
